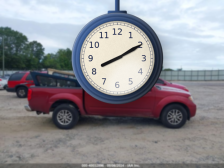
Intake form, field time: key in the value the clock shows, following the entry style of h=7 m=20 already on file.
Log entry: h=8 m=10
